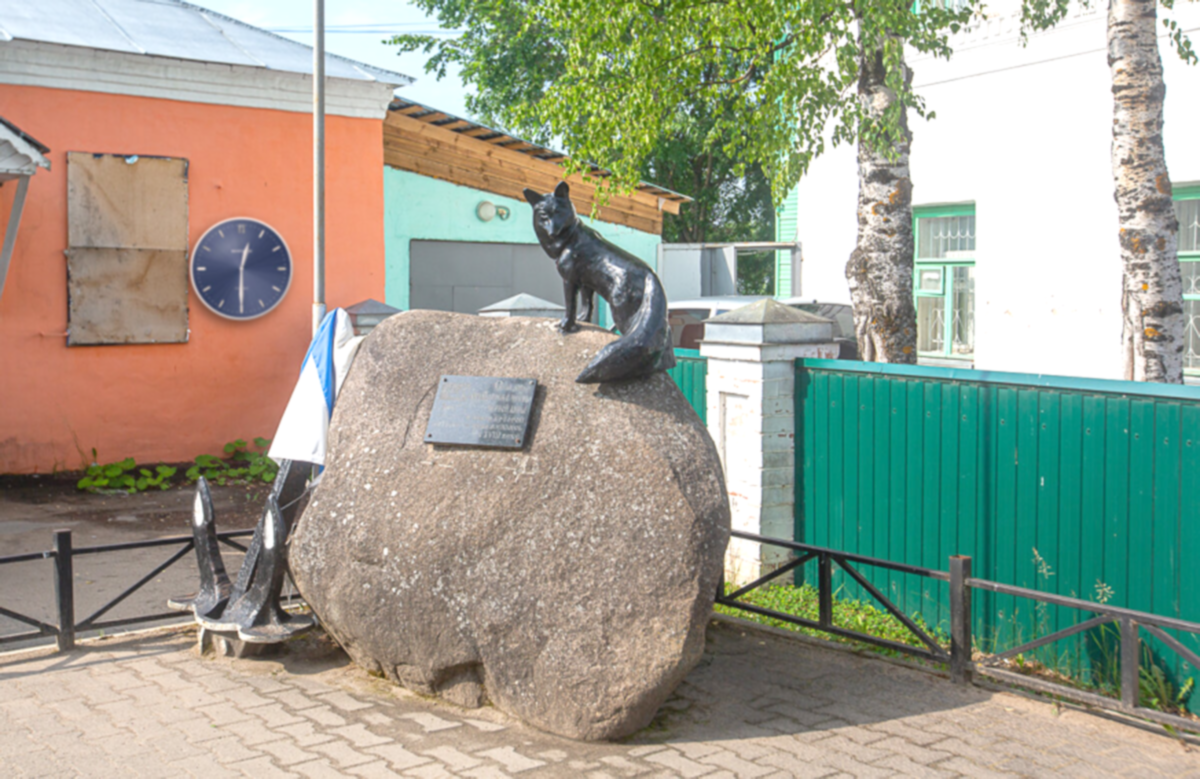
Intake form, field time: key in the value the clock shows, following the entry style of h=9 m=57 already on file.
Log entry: h=12 m=30
